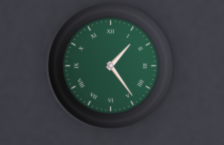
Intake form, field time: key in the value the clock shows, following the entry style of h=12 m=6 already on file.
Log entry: h=1 m=24
